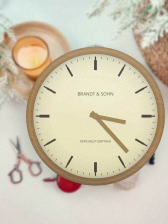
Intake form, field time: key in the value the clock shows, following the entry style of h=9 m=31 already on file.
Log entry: h=3 m=23
